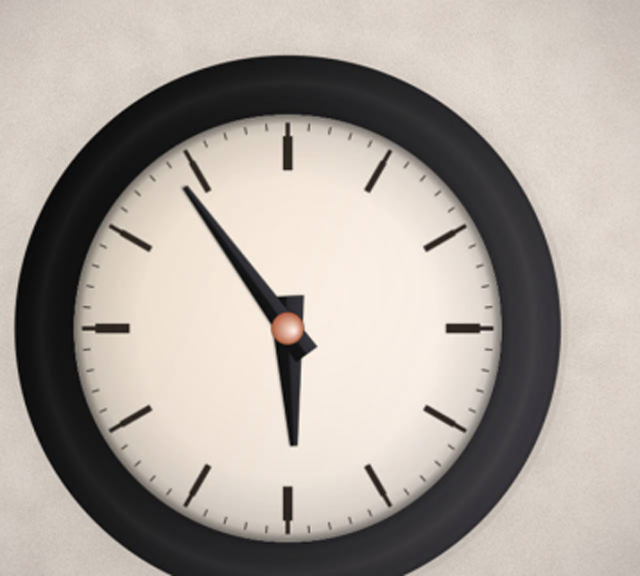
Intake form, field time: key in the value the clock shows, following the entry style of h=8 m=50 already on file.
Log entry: h=5 m=54
